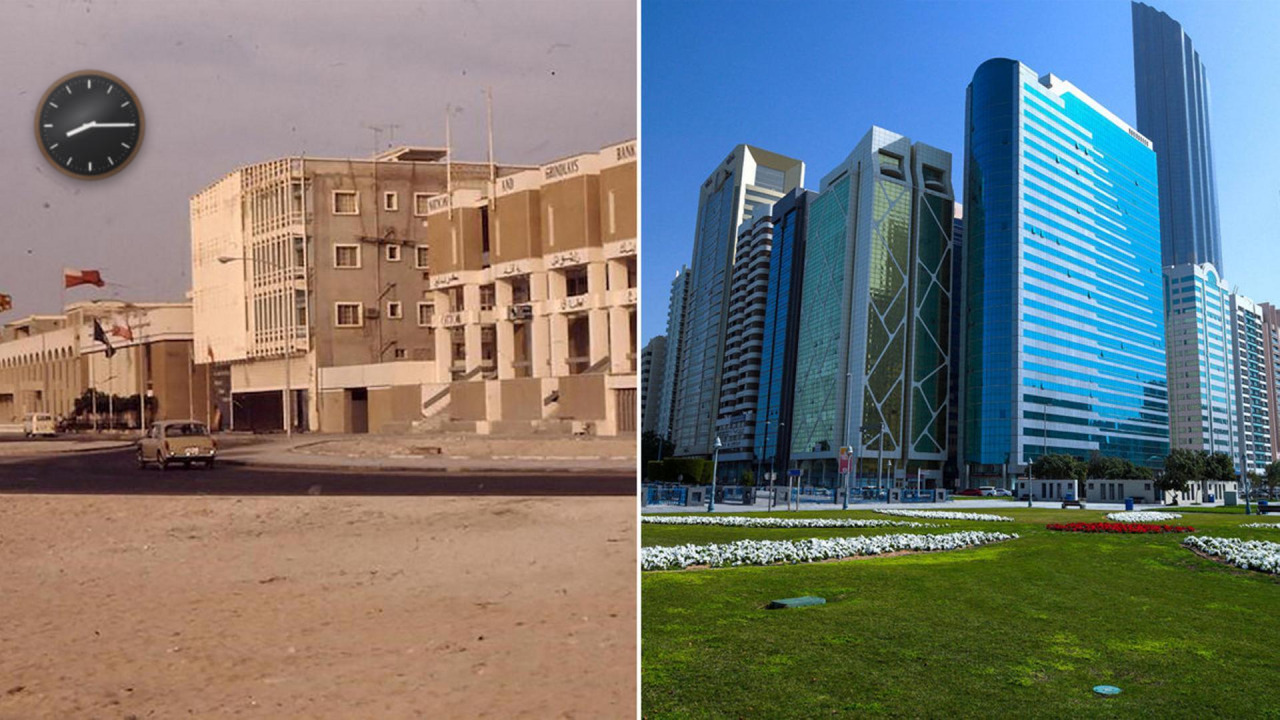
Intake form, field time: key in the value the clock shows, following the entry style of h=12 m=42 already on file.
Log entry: h=8 m=15
